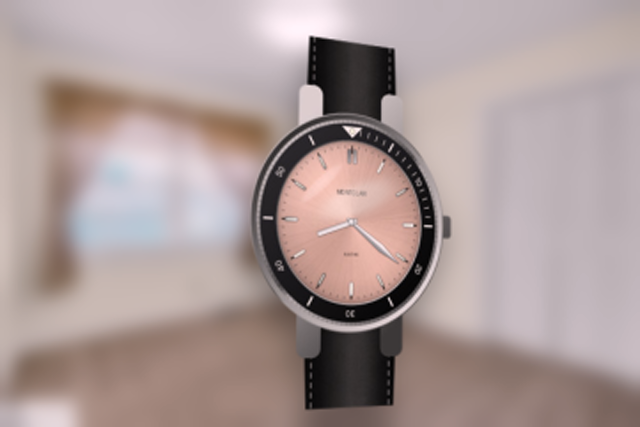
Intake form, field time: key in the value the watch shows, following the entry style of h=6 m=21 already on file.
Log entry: h=8 m=21
